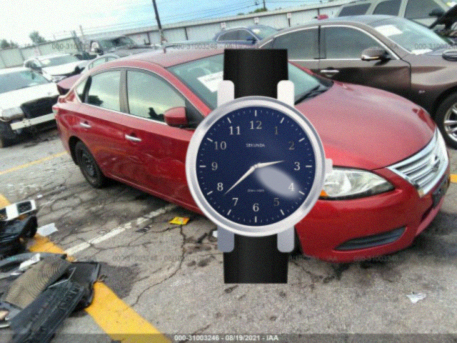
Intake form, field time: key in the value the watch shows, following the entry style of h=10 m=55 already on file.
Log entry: h=2 m=38
